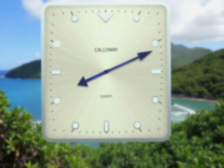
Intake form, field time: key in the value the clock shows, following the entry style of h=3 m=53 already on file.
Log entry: h=8 m=11
